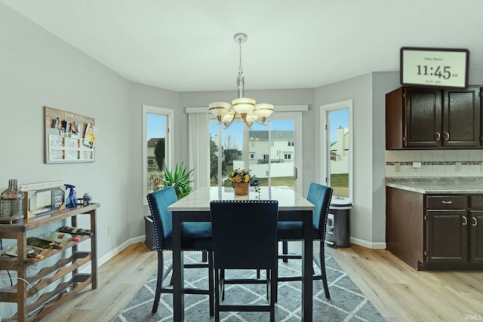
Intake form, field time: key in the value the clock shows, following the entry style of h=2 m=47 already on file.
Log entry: h=11 m=45
